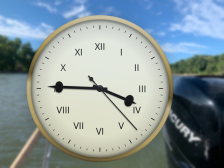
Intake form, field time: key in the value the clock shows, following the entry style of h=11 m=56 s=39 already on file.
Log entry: h=3 m=45 s=23
